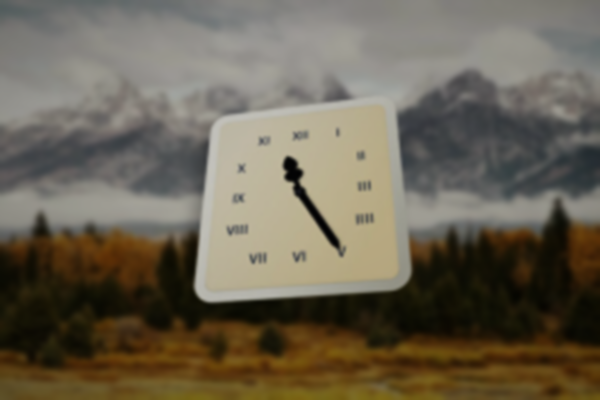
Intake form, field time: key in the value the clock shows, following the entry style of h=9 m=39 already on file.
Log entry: h=11 m=25
